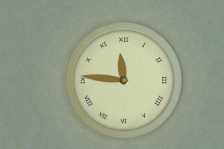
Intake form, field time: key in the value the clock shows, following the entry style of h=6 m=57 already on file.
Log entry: h=11 m=46
